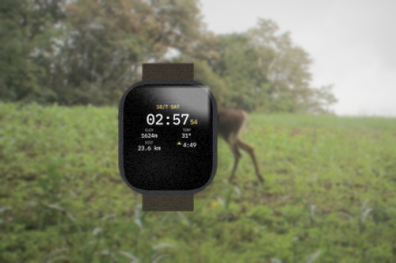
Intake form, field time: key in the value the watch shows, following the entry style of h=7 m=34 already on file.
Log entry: h=2 m=57
